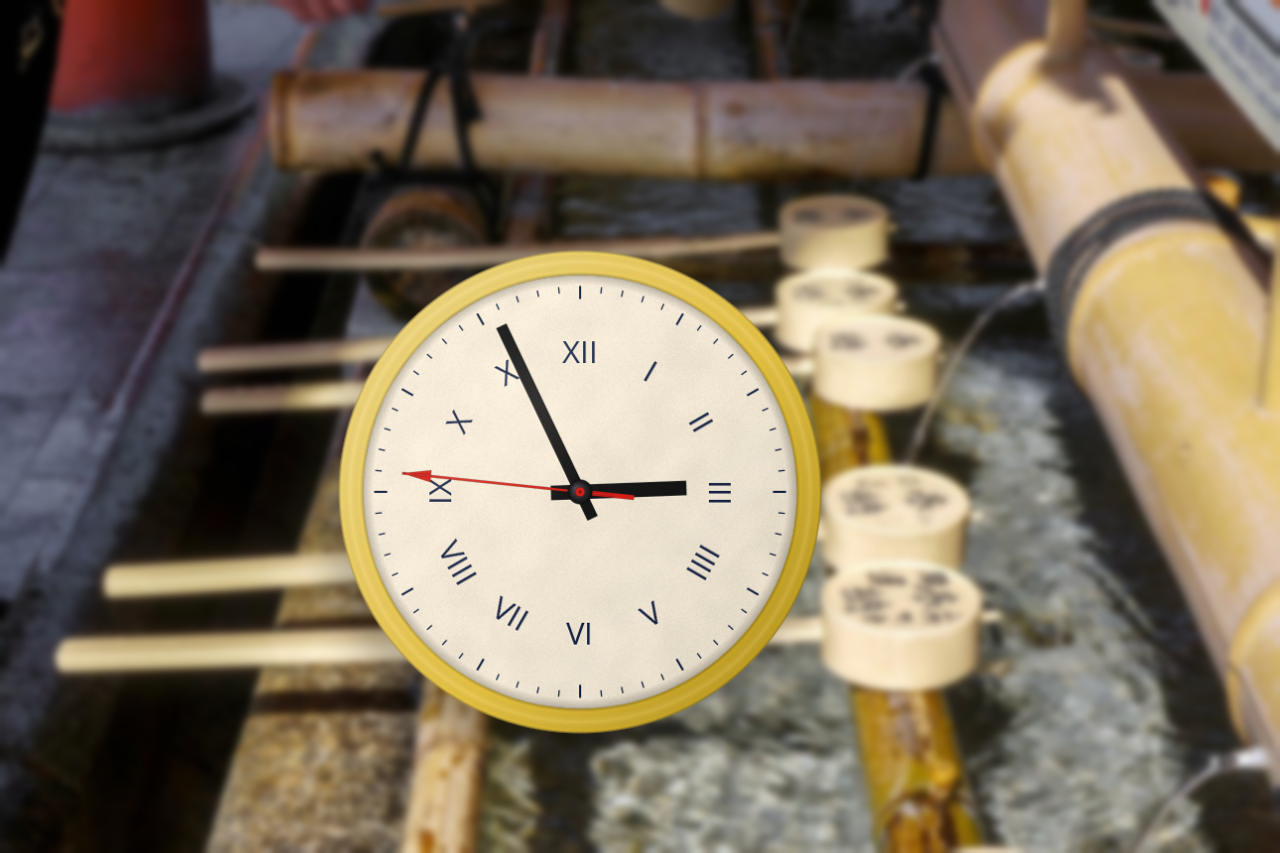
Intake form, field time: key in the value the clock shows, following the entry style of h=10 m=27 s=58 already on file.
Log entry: h=2 m=55 s=46
